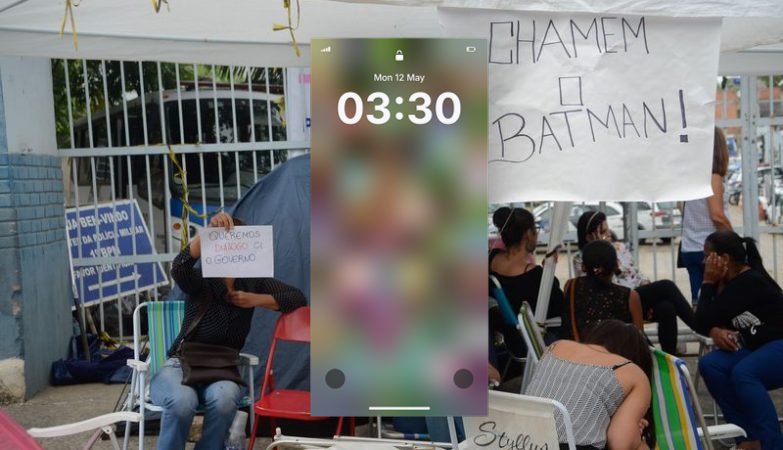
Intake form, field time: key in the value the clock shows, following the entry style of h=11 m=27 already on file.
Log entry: h=3 m=30
